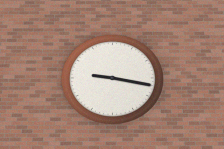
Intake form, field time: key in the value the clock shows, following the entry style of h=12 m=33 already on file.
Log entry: h=9 m=17
